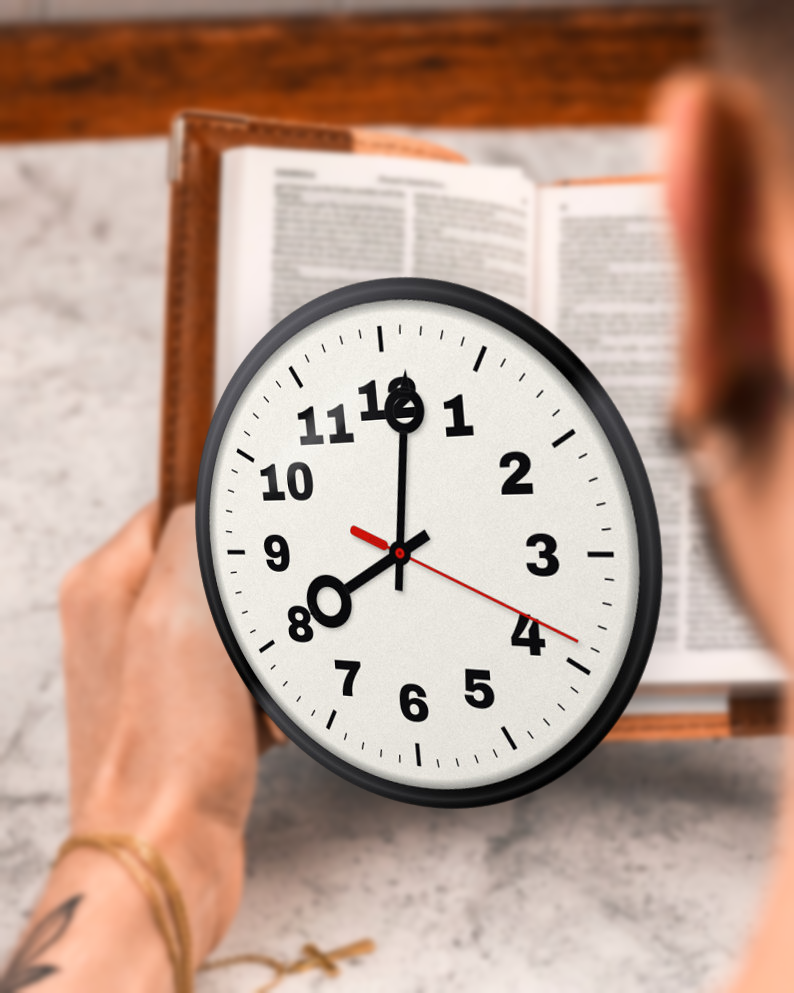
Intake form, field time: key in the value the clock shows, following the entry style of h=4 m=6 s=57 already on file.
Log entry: h=8 m=1 s=19
